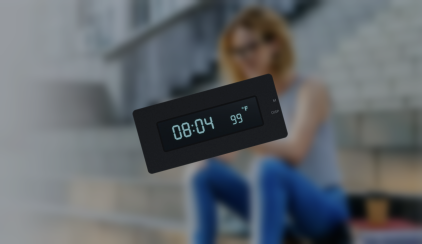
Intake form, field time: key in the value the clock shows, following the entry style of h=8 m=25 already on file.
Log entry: h=8 m=4
